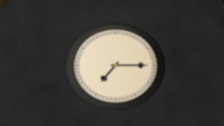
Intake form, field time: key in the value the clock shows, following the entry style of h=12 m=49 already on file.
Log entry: h=7 m=15
